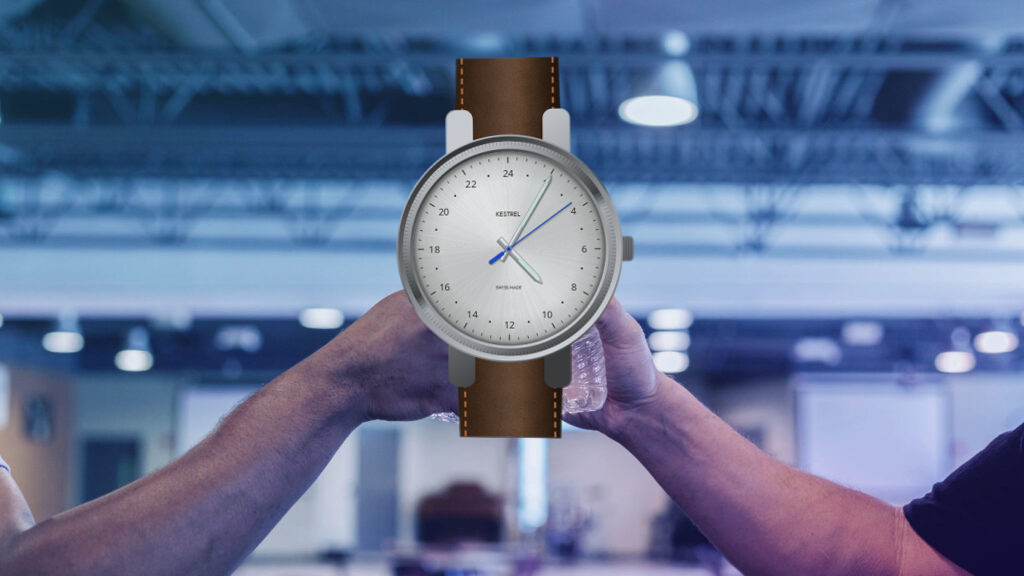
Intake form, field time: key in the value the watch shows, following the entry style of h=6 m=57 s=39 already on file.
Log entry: h=9 m=5 s=9
